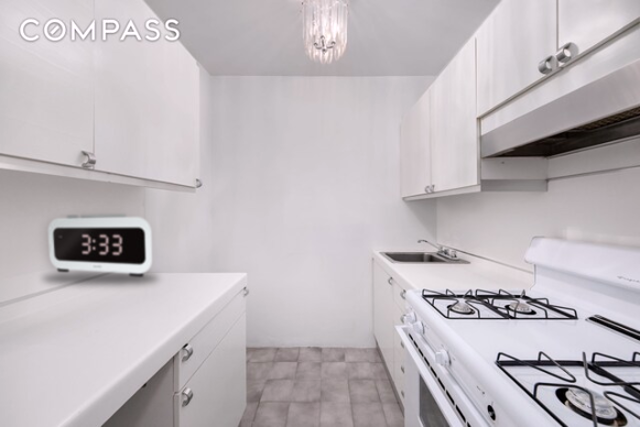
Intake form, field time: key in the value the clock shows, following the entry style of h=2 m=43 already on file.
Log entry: h=3 m=33
